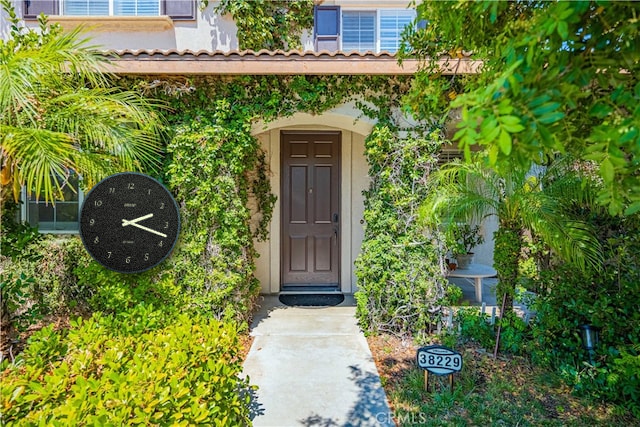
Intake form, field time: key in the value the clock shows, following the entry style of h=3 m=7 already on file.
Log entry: h=2 m=18
